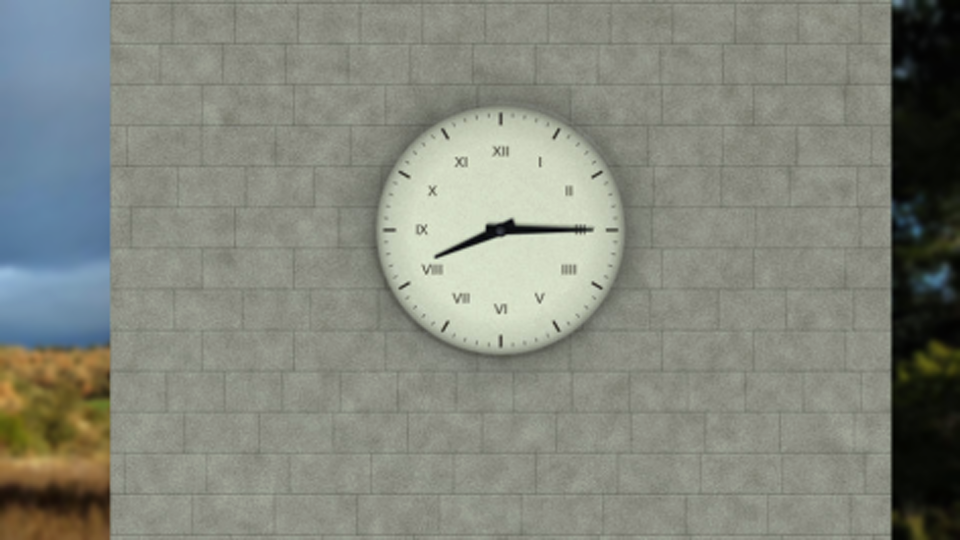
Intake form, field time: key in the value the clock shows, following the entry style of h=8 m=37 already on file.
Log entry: h=8 m=15
